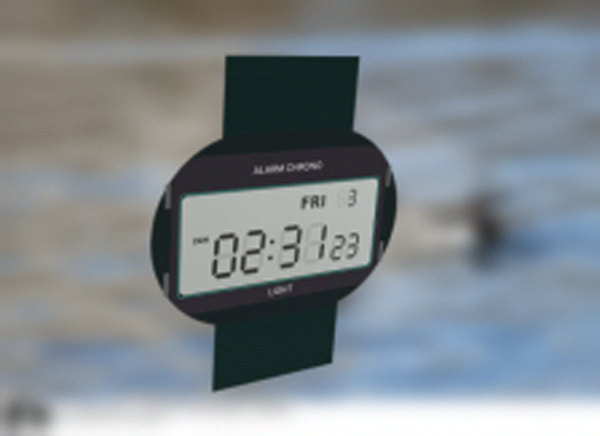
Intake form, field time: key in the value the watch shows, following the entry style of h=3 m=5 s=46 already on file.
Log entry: h=2 m=31 s=23
